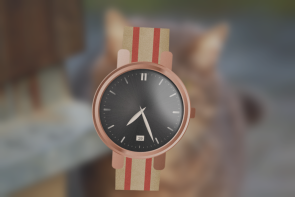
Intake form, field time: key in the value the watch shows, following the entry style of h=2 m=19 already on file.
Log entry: h=7 m=26
